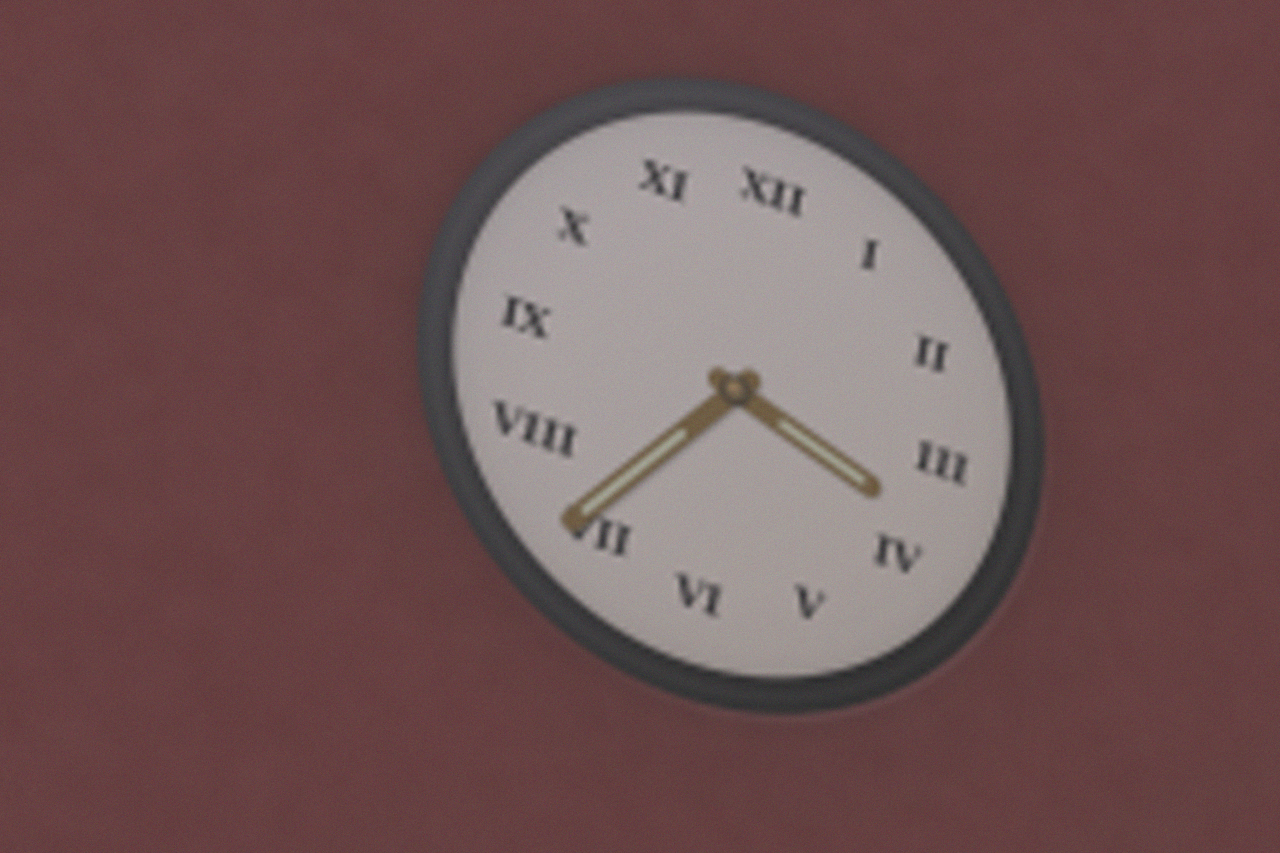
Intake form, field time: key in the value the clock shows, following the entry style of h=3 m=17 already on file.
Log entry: h=3 m=36
